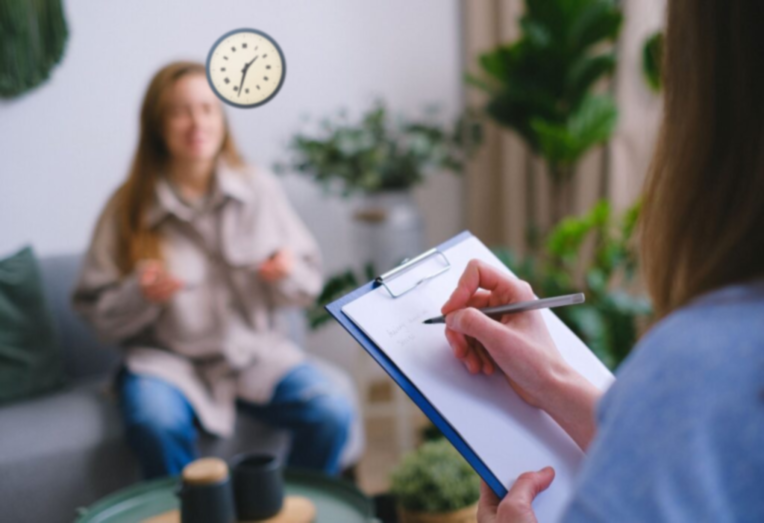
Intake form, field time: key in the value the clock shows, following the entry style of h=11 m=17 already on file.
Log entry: h=1 m=33
